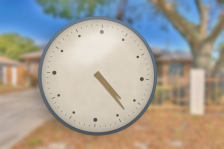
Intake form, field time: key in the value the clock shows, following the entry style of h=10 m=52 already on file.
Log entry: h=4 m=23
